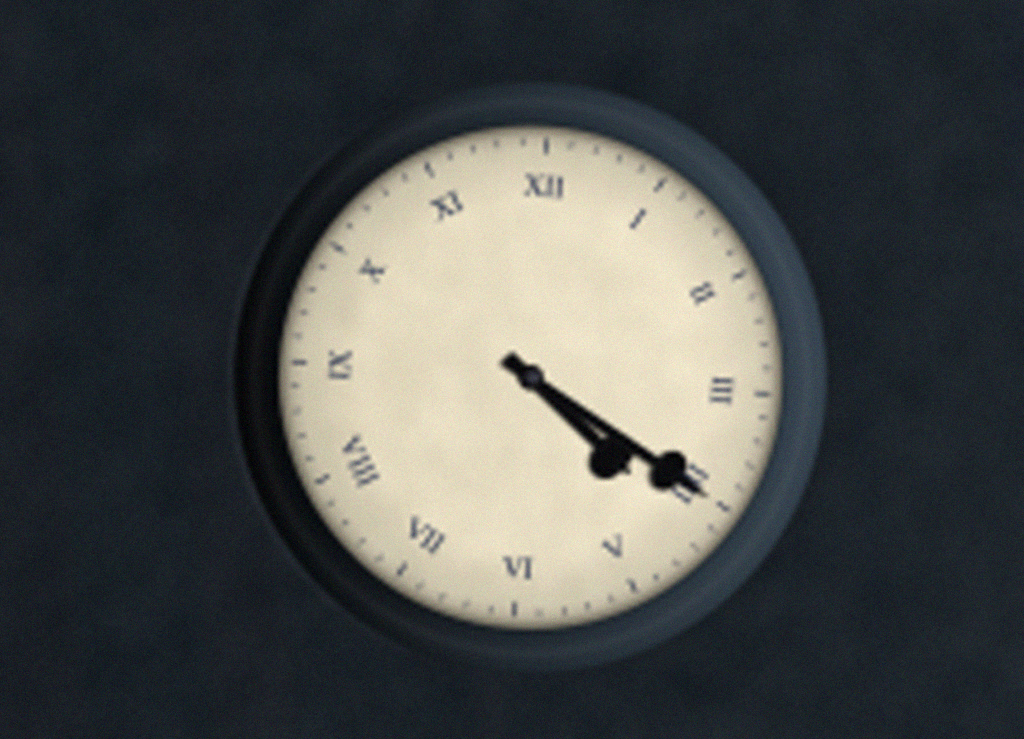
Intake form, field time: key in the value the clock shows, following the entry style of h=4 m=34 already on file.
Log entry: h=4 m=20
